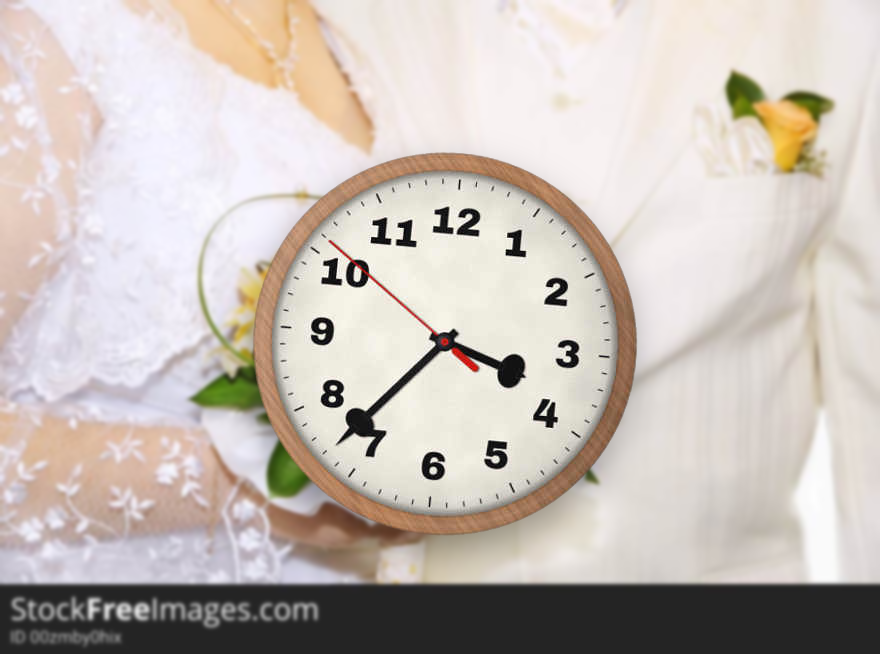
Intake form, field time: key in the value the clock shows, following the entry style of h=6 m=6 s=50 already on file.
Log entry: h=3 m=36 s=51
